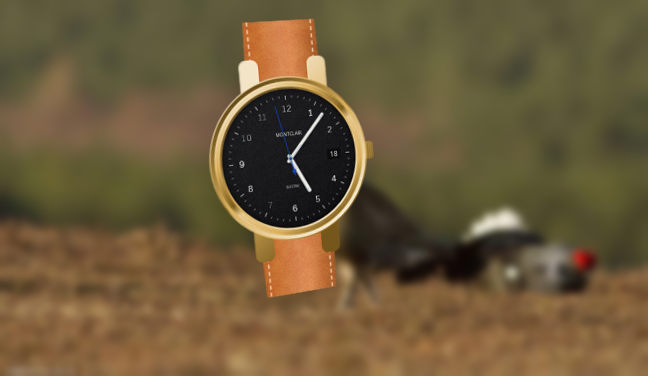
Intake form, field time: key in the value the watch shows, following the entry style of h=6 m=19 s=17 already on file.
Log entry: h=5 m=6 s=58
